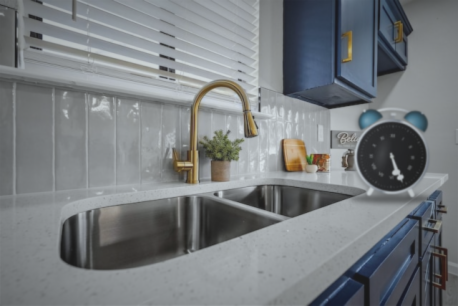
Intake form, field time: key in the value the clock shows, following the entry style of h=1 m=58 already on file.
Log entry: h=5 m=26
